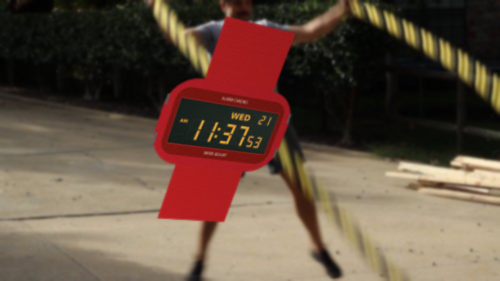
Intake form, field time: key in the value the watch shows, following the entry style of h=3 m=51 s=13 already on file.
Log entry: h=11 m=37 s=53
